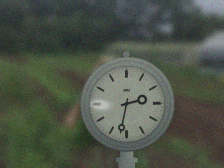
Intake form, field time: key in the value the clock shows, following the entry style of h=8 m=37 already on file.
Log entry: h=2 m=32
